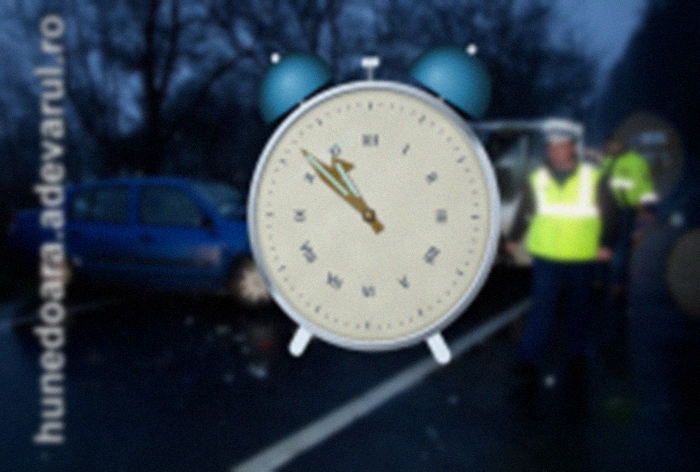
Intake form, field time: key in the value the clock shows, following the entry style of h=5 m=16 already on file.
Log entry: h=10 m=52
